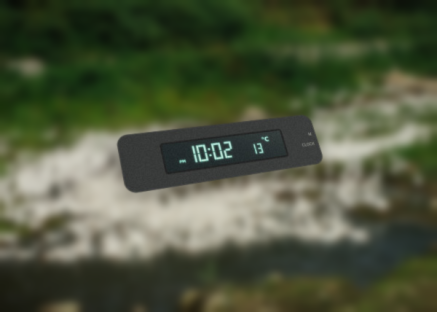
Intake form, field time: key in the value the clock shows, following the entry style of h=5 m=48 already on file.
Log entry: h=10 m=2
